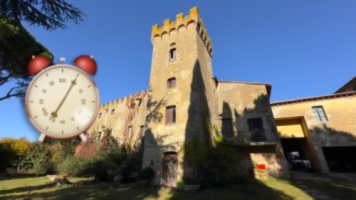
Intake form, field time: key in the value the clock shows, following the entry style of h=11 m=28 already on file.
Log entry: h=7 m=5
